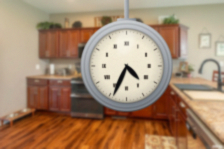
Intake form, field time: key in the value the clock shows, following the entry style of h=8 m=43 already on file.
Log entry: h=4 m=34
